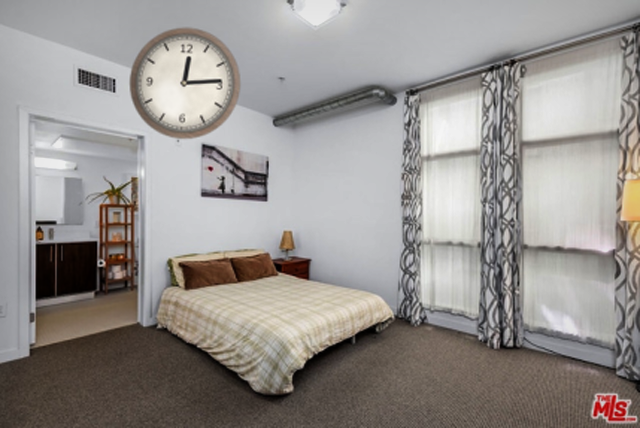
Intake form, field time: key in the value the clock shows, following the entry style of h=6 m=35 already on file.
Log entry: h=12 m=14
